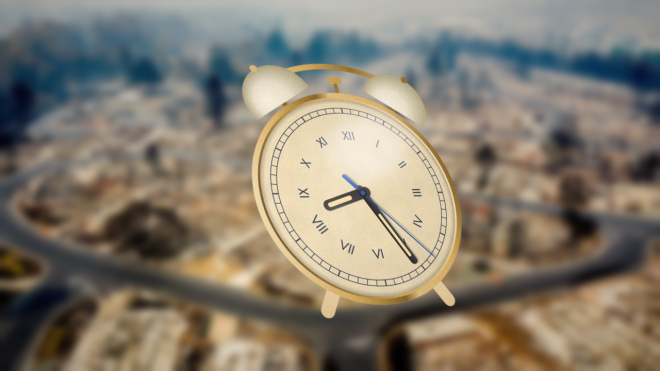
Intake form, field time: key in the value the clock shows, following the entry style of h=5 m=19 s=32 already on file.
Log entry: h=8 m=25 s=23
